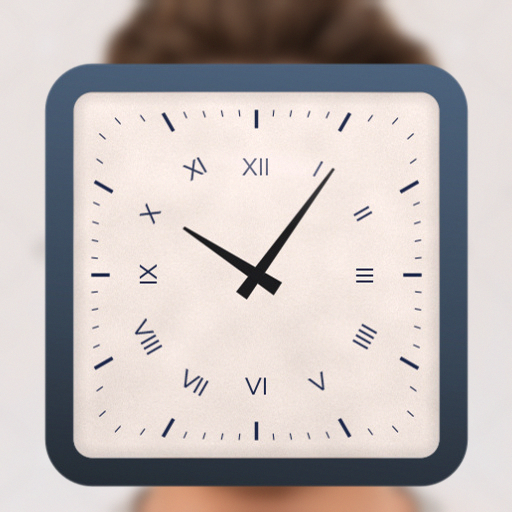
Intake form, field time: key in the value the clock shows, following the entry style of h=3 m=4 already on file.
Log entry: h=10 m=6
